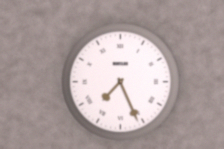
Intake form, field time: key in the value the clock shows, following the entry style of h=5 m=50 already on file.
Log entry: h=7 m=26
